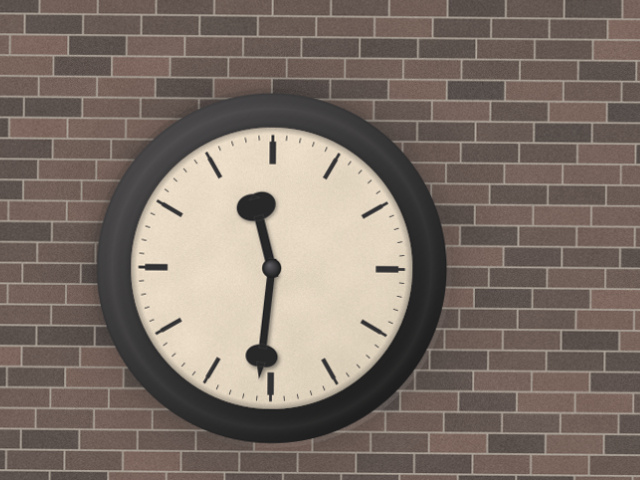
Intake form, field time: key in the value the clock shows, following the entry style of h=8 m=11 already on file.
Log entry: h=11 m=31
